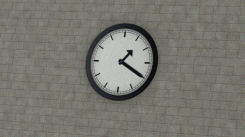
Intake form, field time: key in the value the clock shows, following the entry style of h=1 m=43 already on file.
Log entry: h=1 m=20
